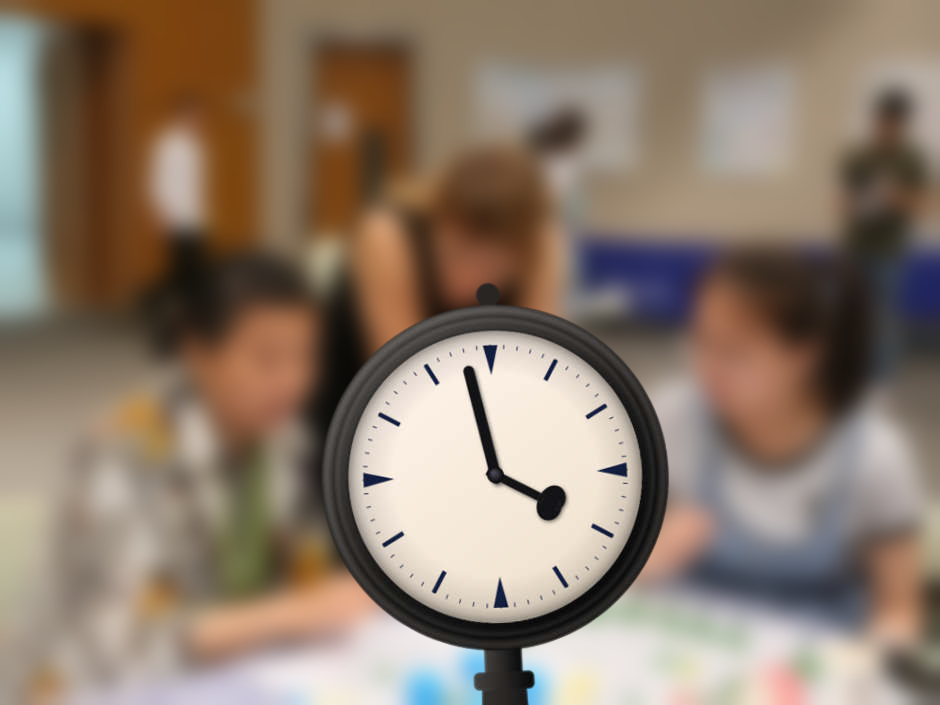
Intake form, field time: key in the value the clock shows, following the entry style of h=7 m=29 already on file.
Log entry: h=3 m=58
